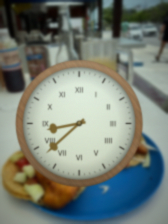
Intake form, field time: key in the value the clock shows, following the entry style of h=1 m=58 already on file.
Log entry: h=8 m=38
